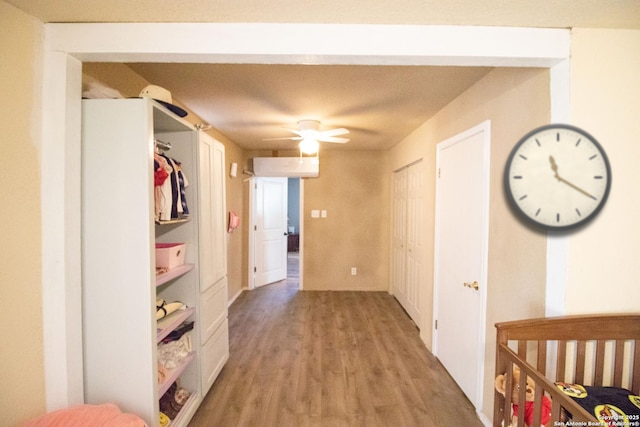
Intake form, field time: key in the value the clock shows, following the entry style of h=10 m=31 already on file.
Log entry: h=11 m=20
